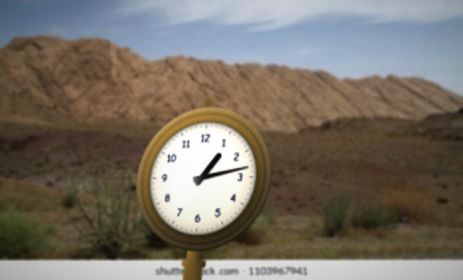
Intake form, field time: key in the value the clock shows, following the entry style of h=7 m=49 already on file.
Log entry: h=1 m=13
